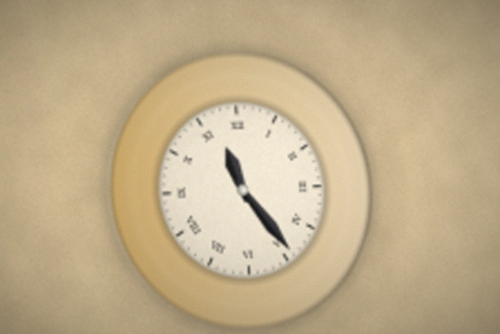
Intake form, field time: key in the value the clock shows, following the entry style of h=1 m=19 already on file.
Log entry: h=11 m=24
